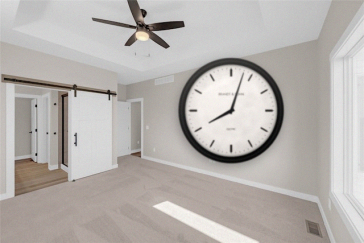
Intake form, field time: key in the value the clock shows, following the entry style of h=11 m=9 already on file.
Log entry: h=8 m=3
